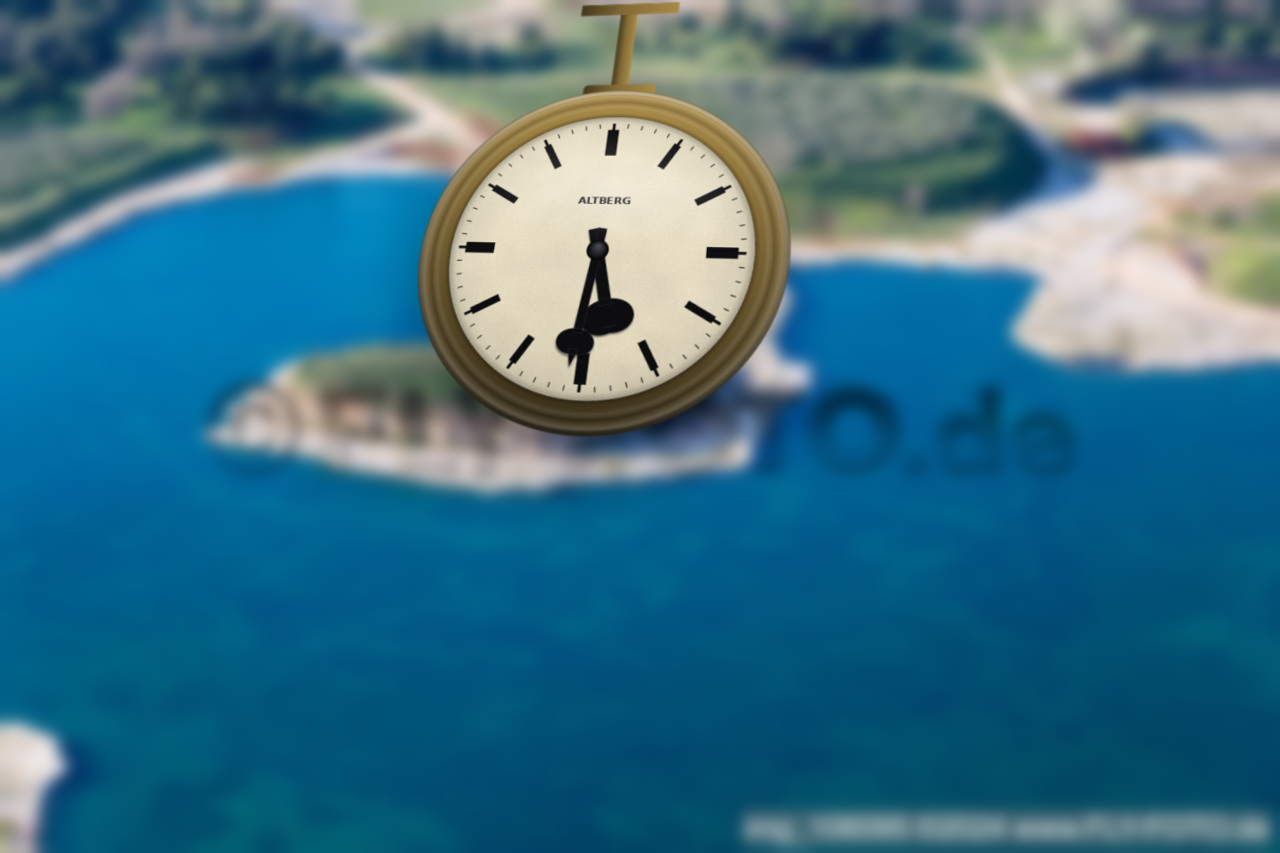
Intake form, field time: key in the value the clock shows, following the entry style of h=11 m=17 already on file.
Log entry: h=5 m=31
